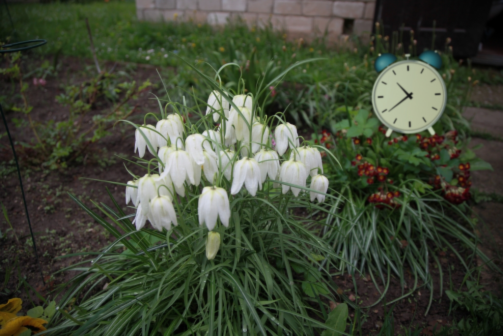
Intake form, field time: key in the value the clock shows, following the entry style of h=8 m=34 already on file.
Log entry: h=10 m=39
